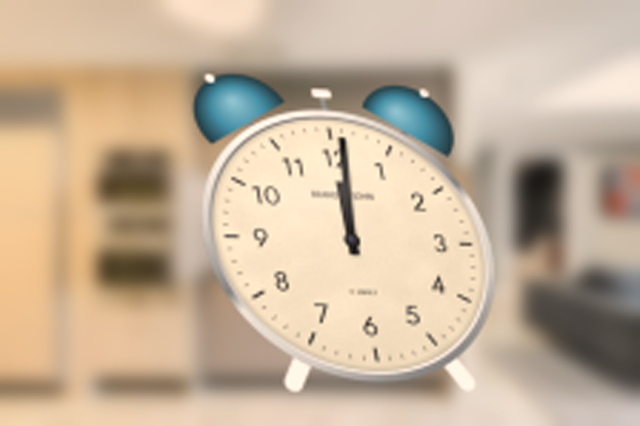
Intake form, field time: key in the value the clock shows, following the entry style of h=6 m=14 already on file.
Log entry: h=12 m=1
